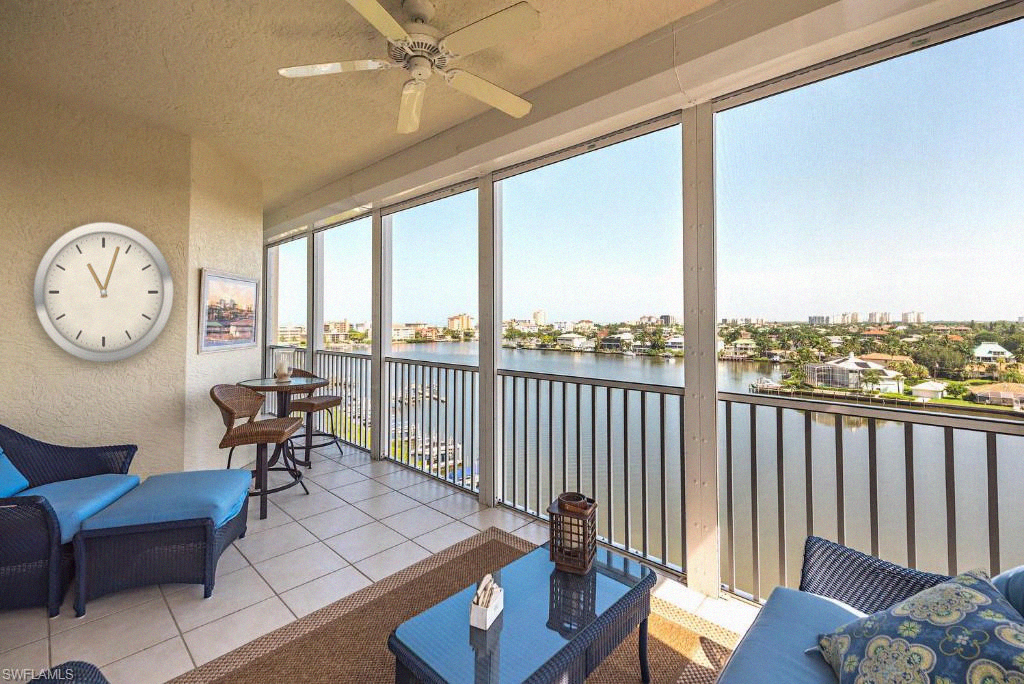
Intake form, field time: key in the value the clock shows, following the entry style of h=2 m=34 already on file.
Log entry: h=11 m=3
